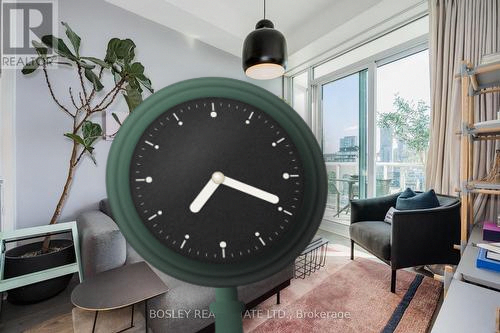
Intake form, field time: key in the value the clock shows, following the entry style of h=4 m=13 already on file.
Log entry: h=7 m=19
